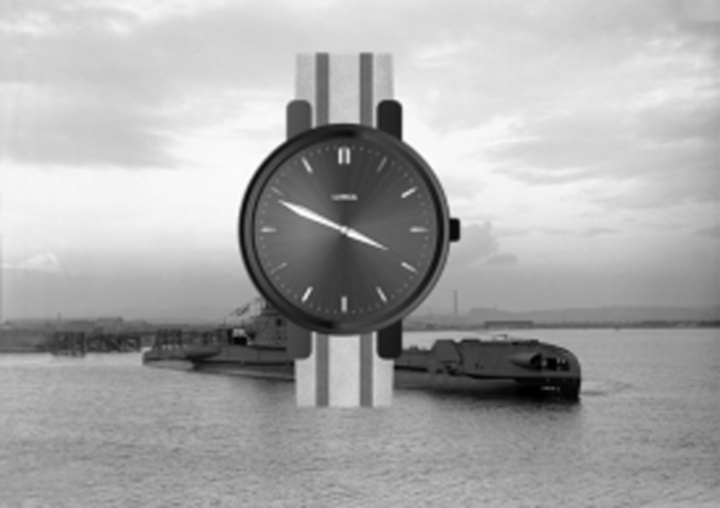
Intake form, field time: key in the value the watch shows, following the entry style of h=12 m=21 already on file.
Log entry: h=3 m=49
